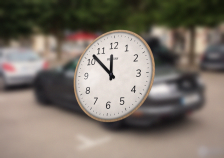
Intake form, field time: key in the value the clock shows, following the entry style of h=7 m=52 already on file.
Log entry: h=11 m=52
